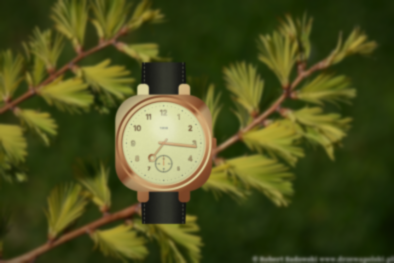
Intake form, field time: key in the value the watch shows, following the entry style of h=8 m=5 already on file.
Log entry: h=7 m=16
